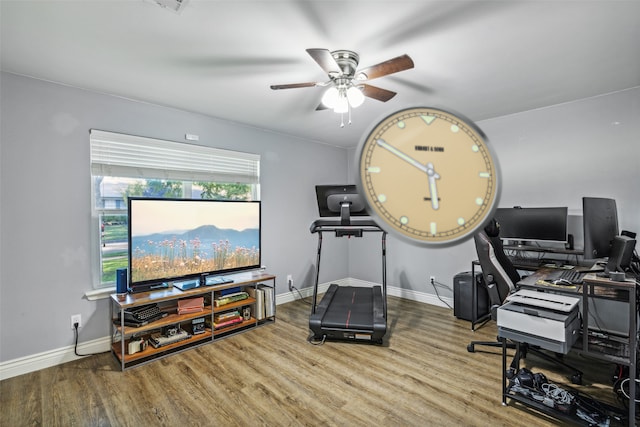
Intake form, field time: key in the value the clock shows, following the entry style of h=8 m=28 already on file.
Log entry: h=5 m=50
